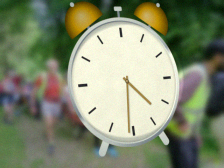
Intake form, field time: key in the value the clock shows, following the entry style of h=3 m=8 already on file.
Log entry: h=4 m=31
